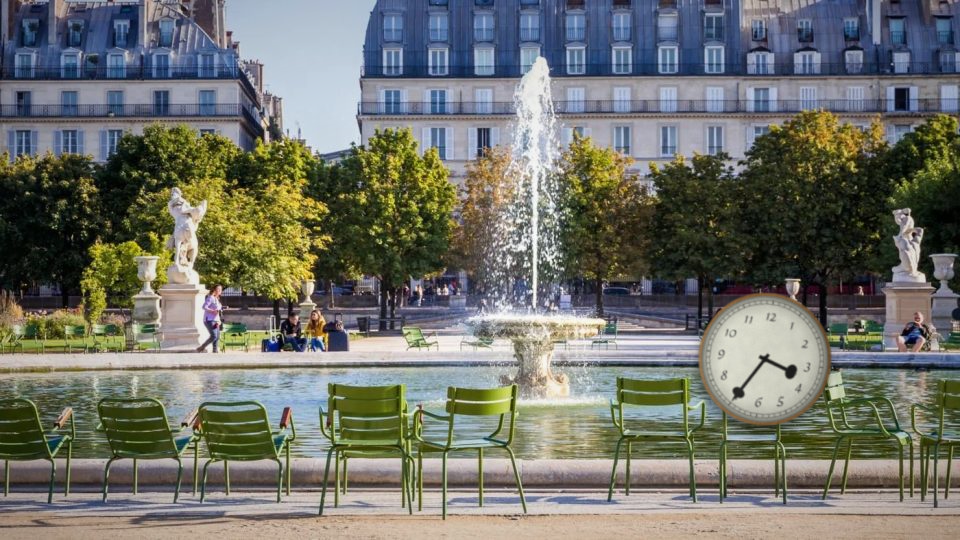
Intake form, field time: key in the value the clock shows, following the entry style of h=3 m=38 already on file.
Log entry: h=3 m=35
